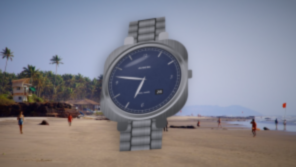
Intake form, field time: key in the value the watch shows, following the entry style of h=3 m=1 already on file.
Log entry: h=6 m=47
